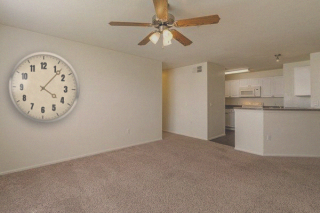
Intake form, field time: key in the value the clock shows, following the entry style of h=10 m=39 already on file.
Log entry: h=4 m=7
